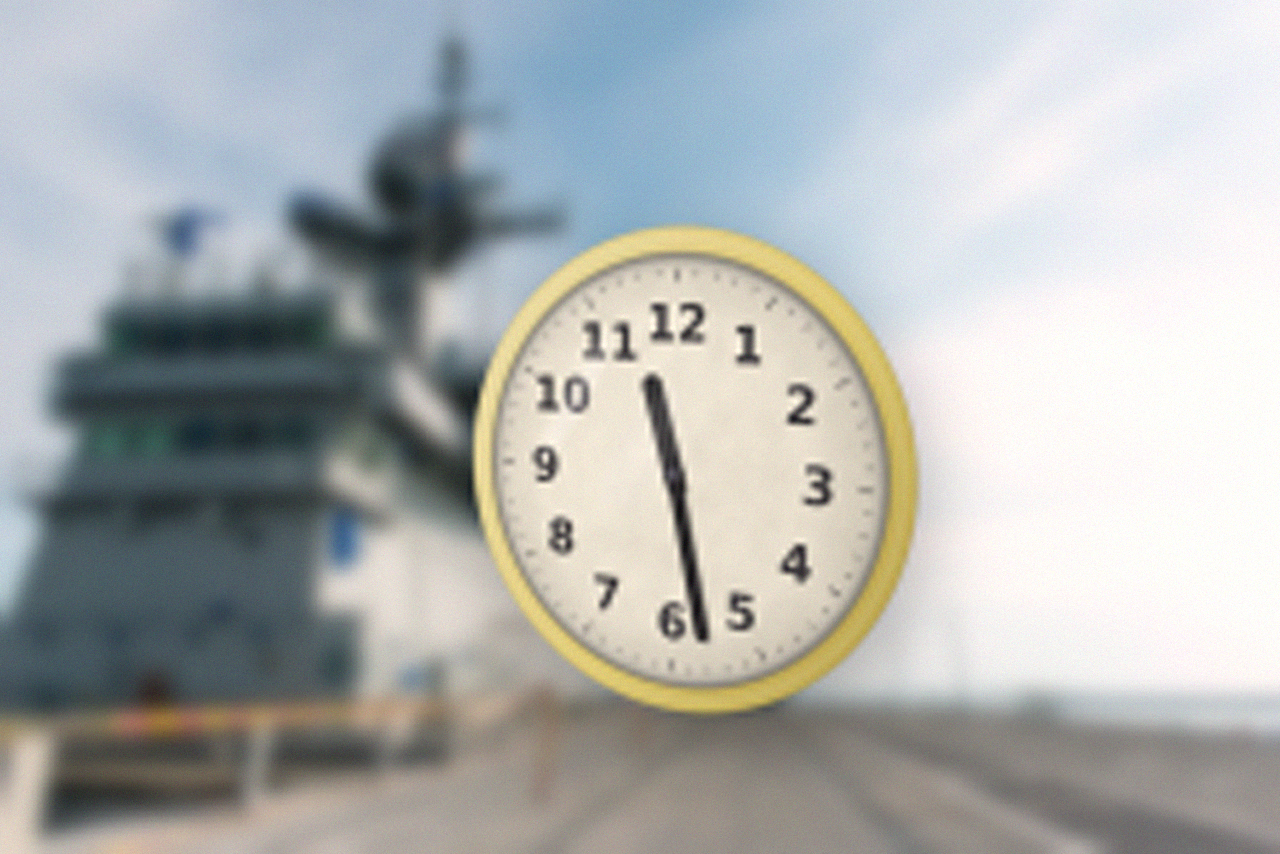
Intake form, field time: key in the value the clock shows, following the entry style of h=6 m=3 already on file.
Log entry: h=11 m=28
